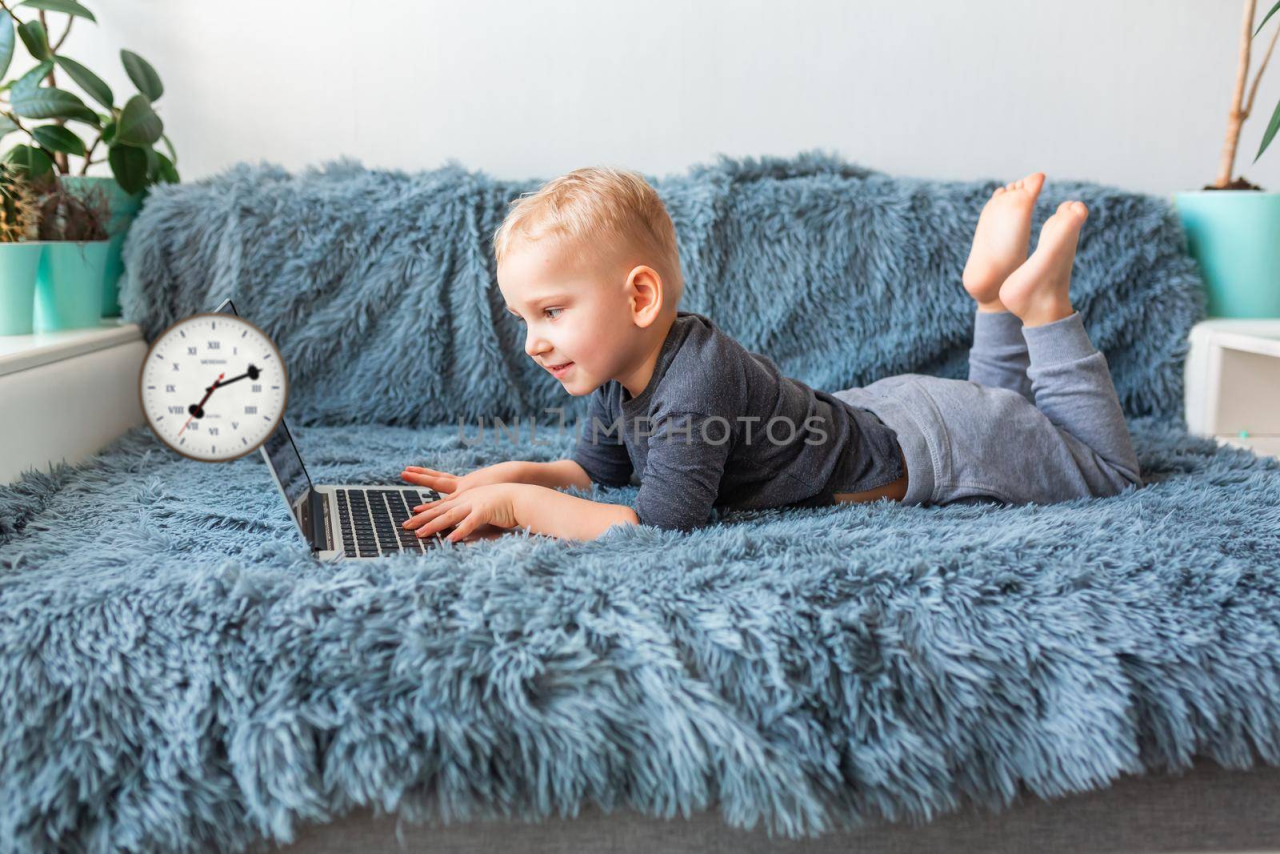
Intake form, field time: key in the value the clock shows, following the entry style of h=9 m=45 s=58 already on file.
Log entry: h=7 m=11 s=36
